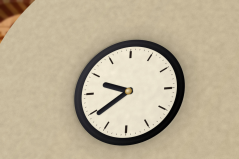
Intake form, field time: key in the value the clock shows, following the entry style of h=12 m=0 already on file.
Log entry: h=9 m=39
